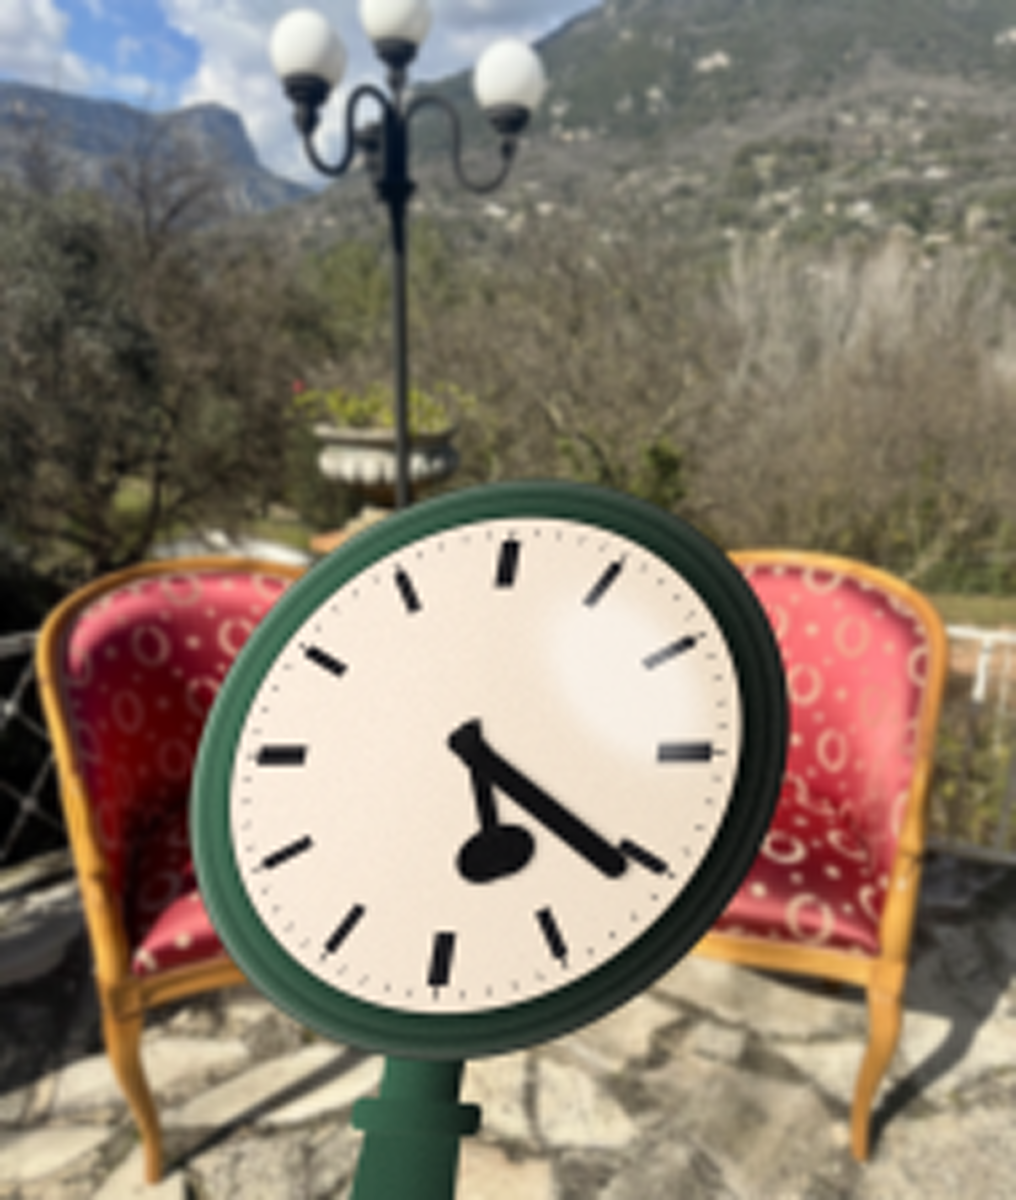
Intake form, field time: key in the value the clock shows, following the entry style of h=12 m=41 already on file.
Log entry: h=5 m=21
